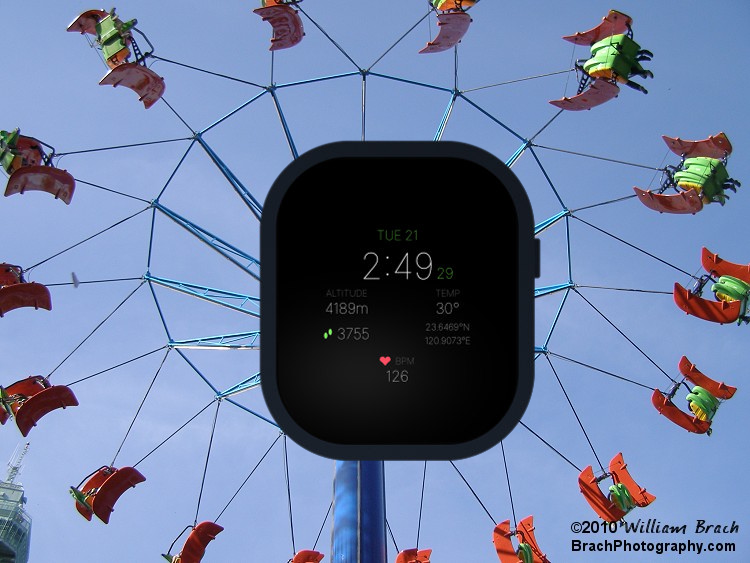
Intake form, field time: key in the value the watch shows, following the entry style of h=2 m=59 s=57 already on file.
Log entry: h=2 m=49 s=29
